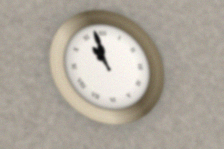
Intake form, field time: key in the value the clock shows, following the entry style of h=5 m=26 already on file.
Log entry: h=10 m=58
